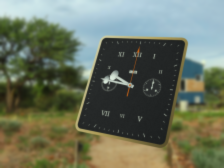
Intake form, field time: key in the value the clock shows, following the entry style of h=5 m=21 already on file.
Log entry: h=9 m=46
